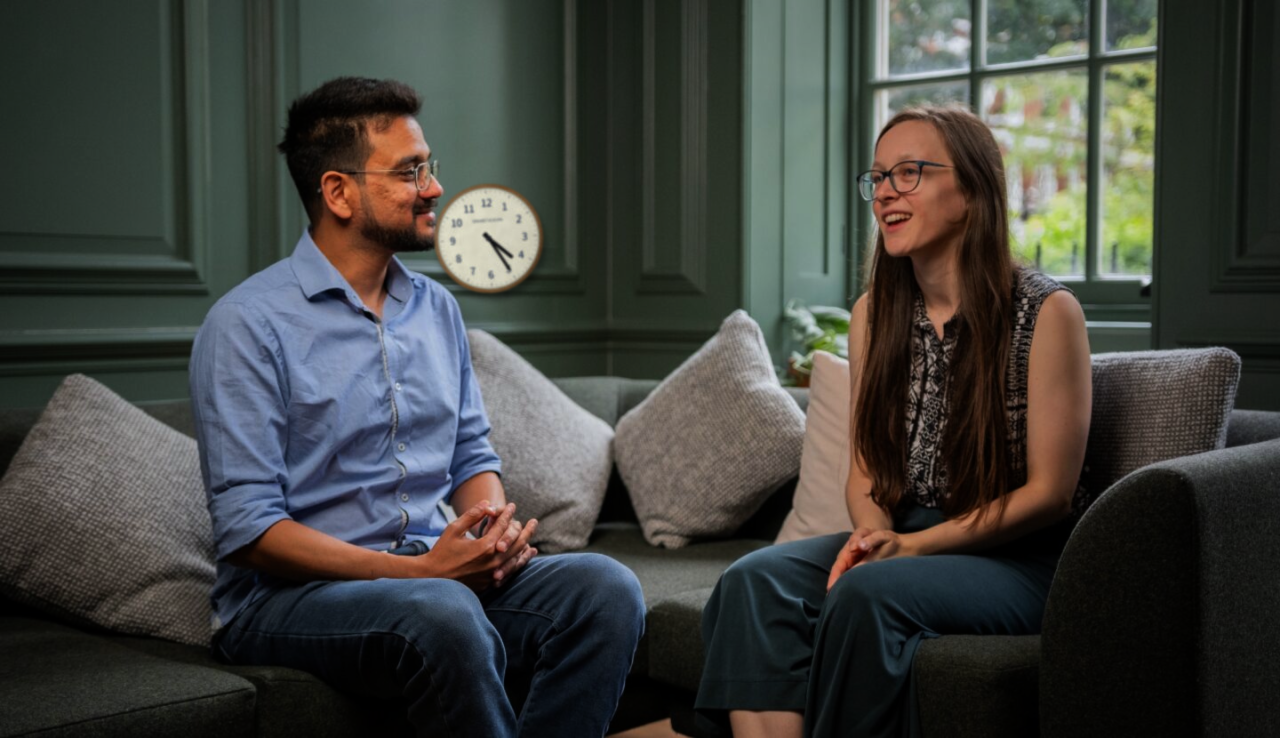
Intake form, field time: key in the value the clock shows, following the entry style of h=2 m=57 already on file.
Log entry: h=4 m=25
